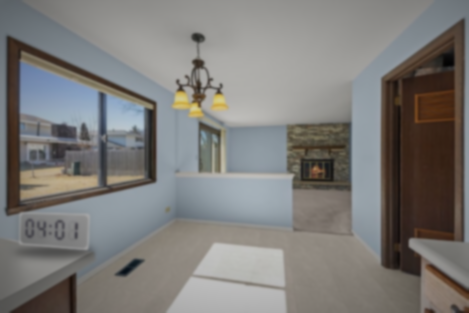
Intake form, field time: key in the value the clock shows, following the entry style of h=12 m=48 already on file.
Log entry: h=4 m=1
